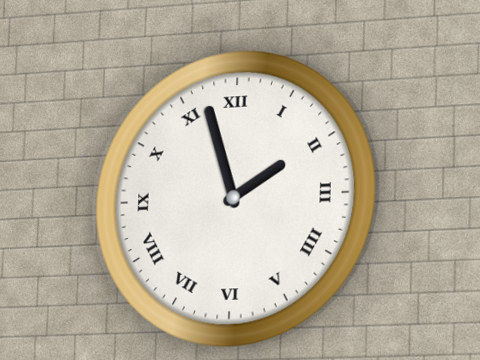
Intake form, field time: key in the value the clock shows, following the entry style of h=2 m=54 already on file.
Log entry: h=1 m=57
